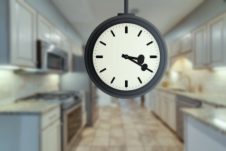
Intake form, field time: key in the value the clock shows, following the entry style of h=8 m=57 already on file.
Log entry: h=3 m=20
